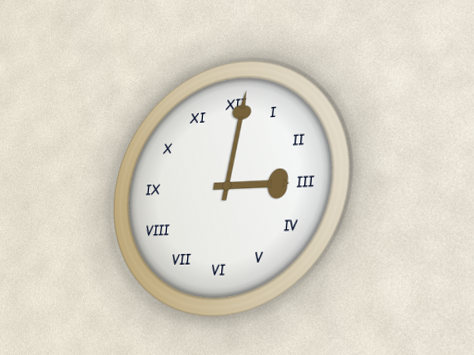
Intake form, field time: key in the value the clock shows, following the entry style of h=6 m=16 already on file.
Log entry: h=3 m=1
